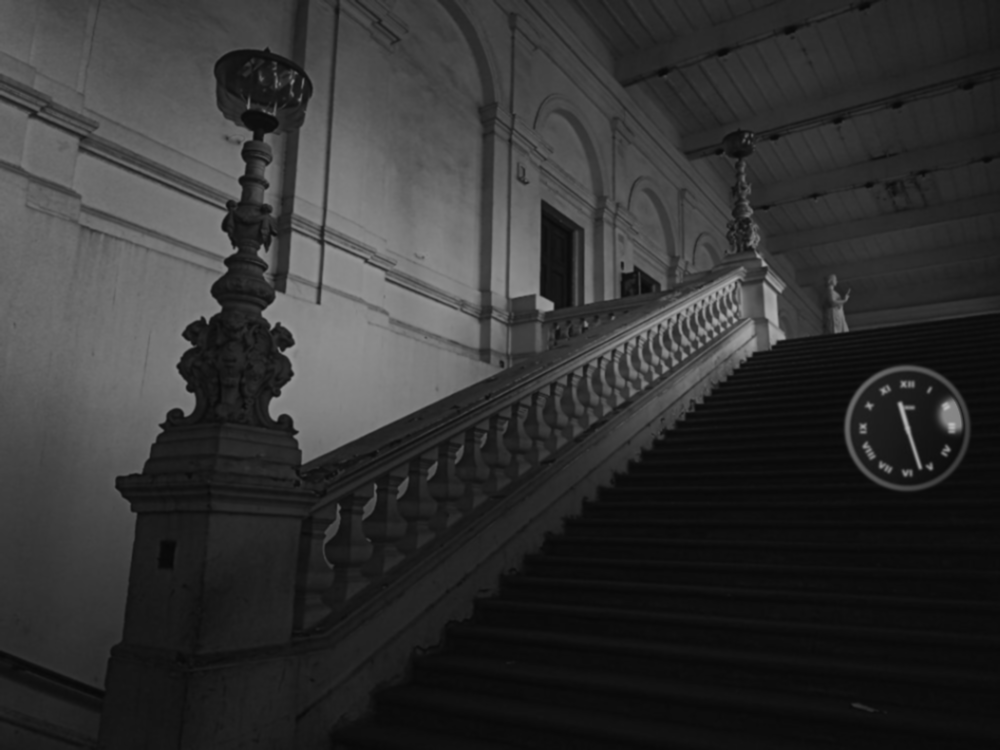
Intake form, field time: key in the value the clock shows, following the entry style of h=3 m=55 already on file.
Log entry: h=11 m=27
